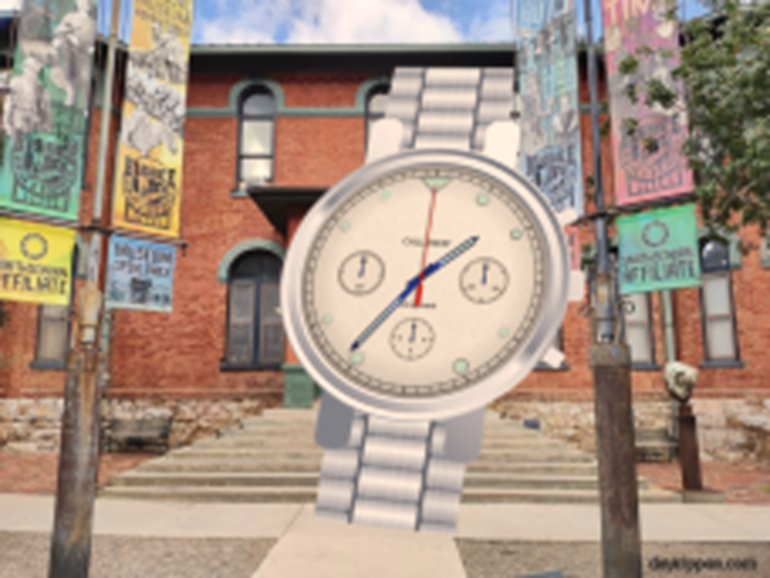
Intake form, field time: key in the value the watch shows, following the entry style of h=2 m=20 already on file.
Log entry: h=1 m=36
